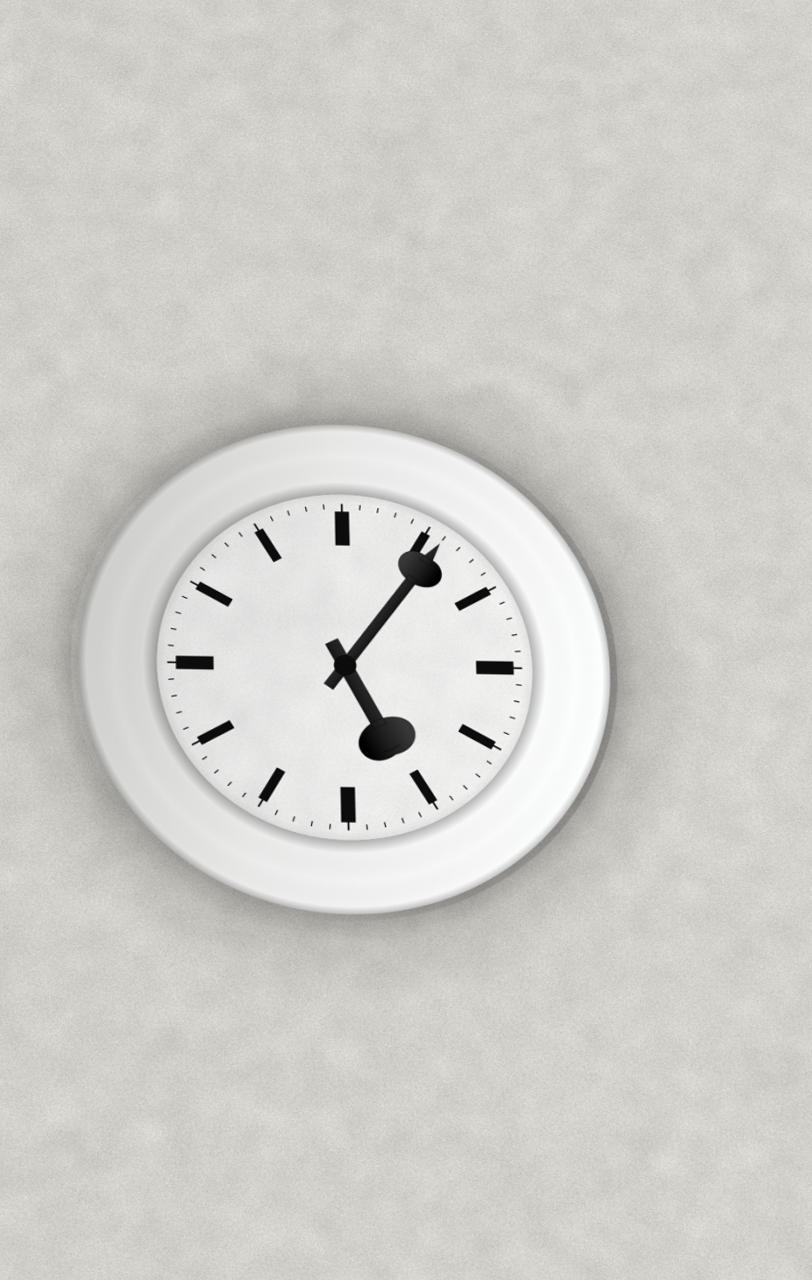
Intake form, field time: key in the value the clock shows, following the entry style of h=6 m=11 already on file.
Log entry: h=5 m=6
